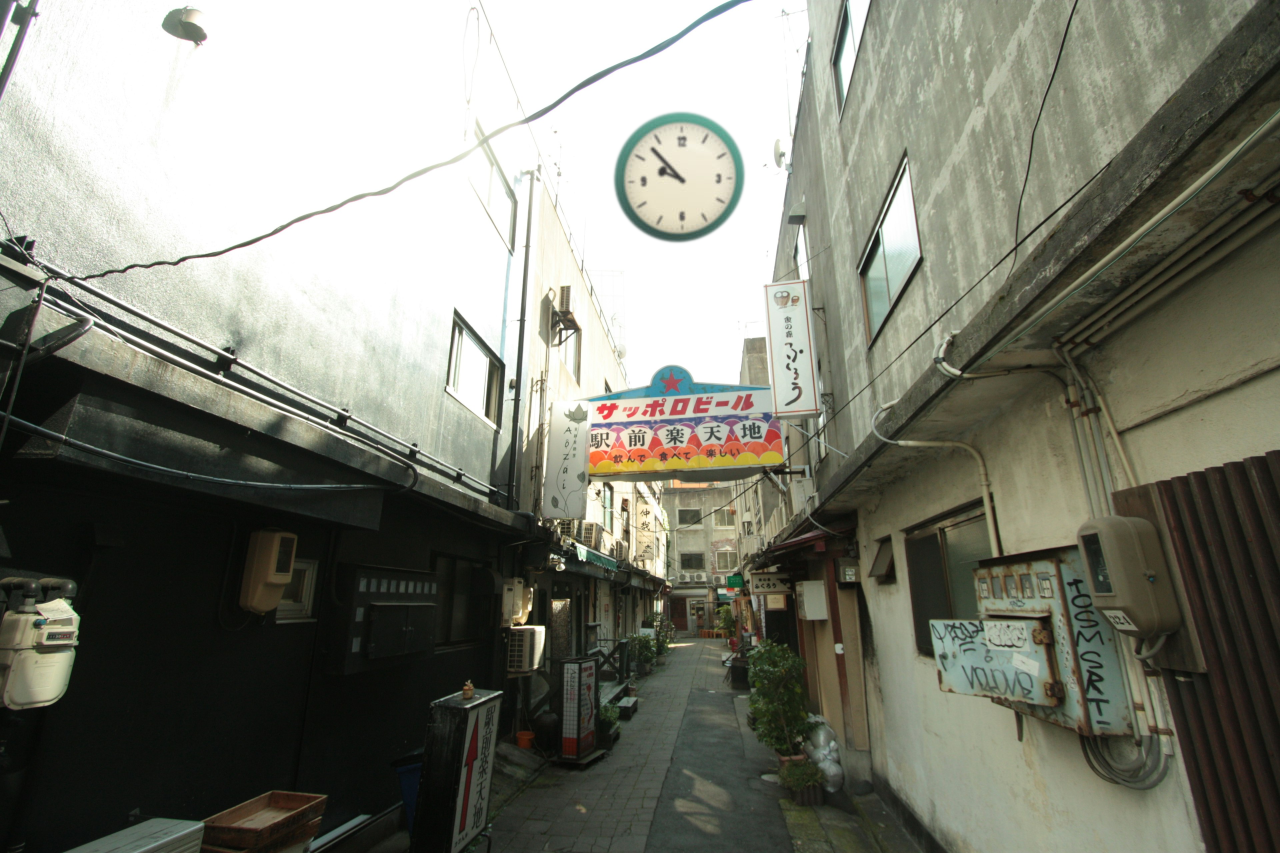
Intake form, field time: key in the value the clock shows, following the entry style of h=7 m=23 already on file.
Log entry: h=9 m=53
